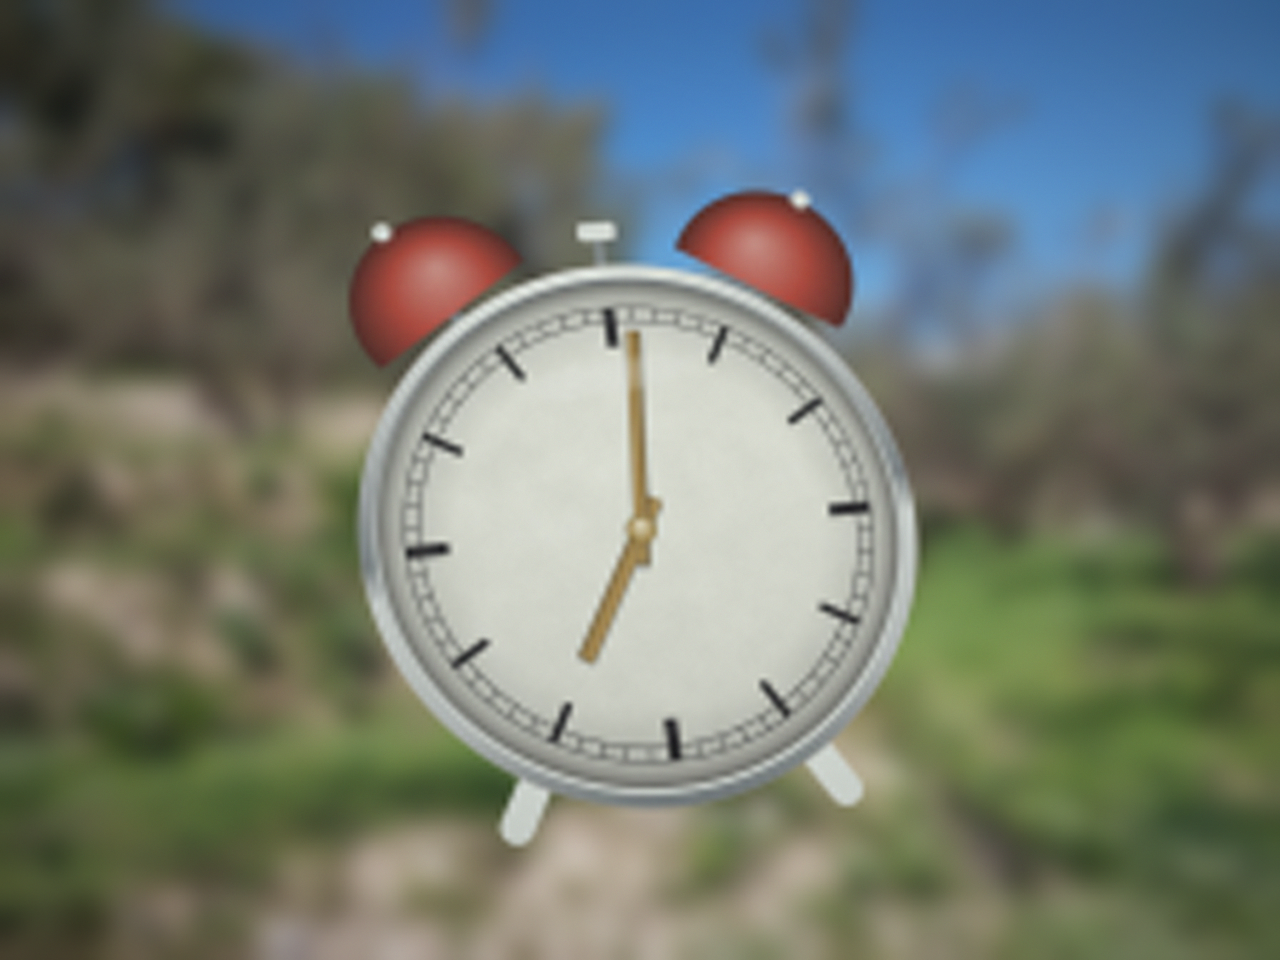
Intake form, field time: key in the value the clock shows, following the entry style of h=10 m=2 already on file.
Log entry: h=7 m=1
